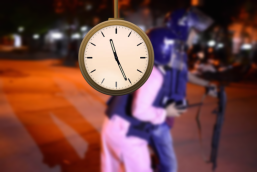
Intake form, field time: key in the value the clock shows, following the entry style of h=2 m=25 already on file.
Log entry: h=11 m=26
